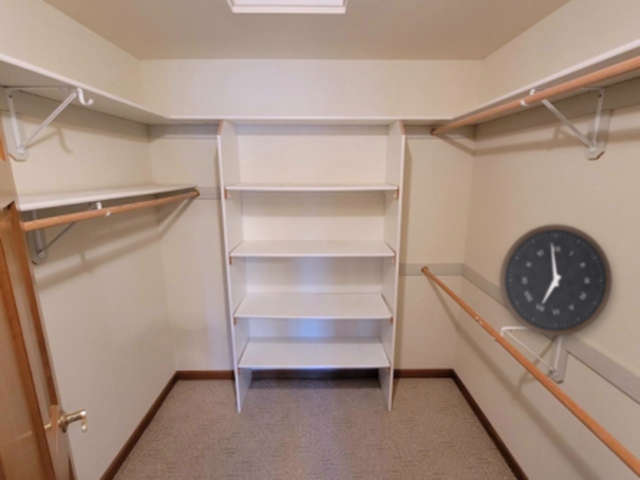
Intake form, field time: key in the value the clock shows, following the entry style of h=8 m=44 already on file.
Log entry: h=6 m=59
